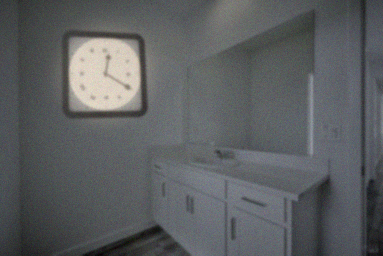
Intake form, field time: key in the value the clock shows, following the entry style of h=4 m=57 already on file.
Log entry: h=12 m=20
